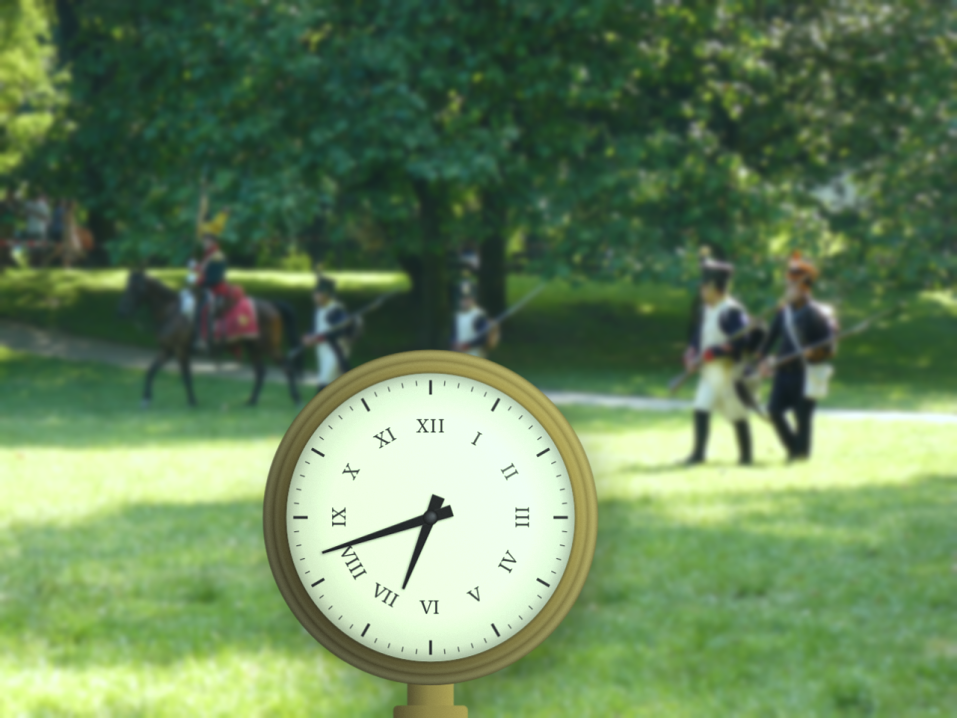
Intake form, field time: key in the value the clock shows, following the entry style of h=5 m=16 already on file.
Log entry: h=6 m=42
